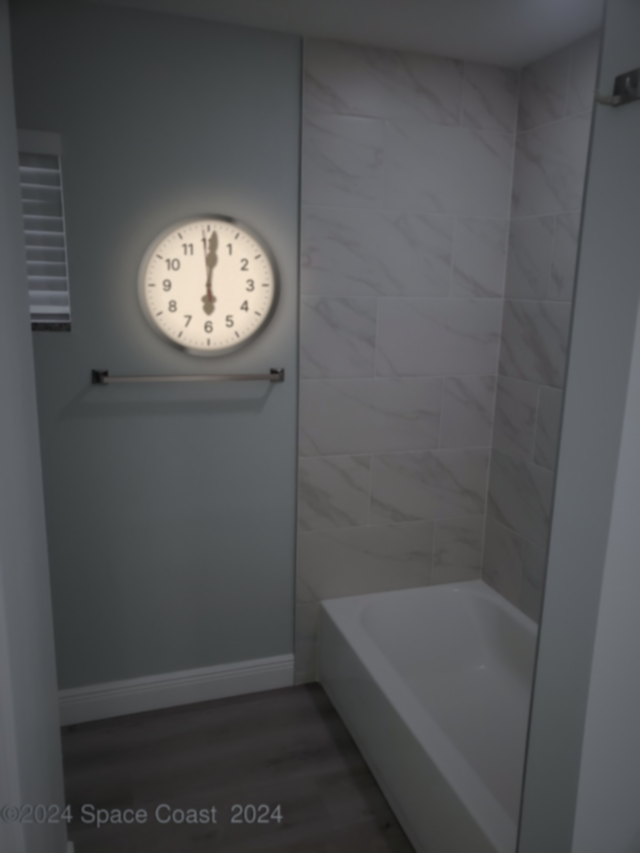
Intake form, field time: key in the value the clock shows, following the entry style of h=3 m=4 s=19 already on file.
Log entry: h=6 m=0 s=59
